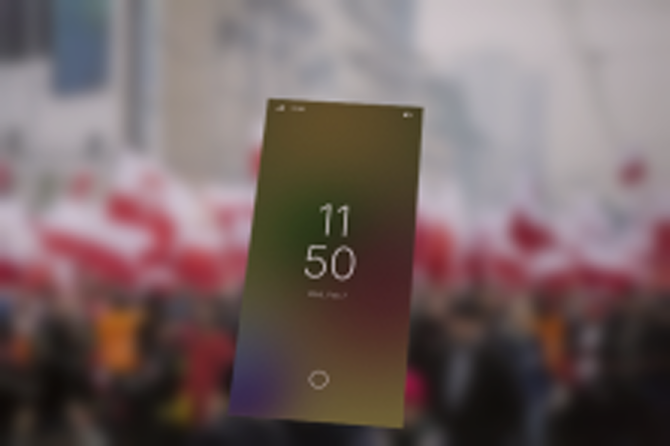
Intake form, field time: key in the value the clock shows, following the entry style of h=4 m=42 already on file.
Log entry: h=11 m=50
